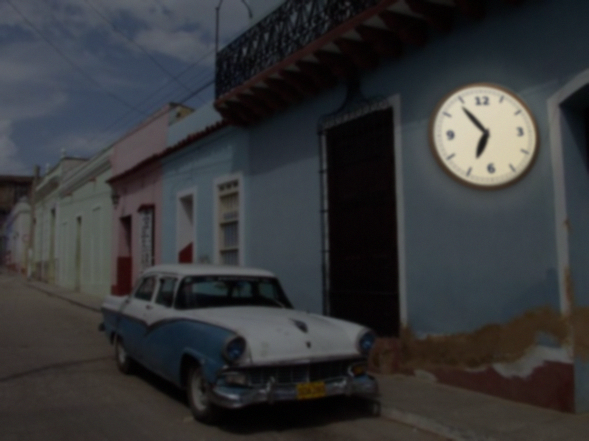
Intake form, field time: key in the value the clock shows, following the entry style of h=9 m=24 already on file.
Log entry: h=6 m=54
